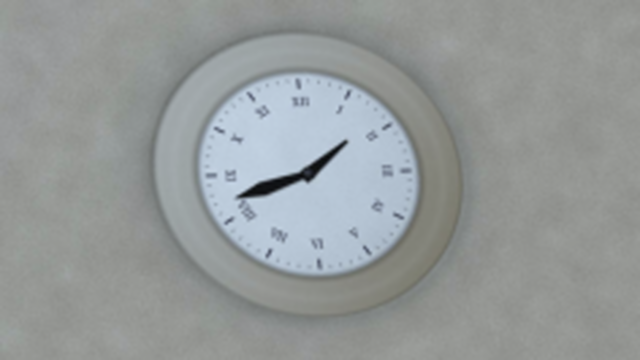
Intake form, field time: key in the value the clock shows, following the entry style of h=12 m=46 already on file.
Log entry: h=1 m=42
